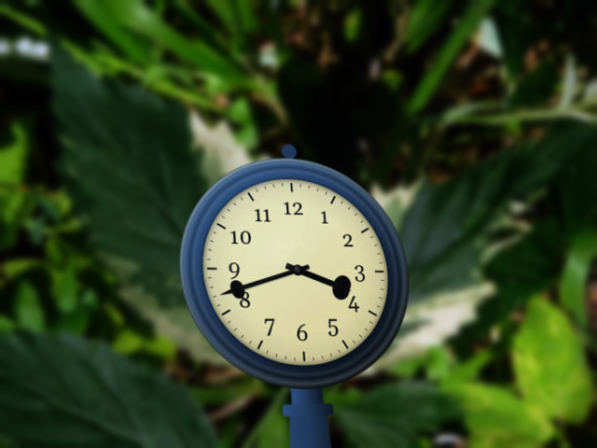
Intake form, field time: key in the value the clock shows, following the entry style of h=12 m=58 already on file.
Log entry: h=3 m=42
